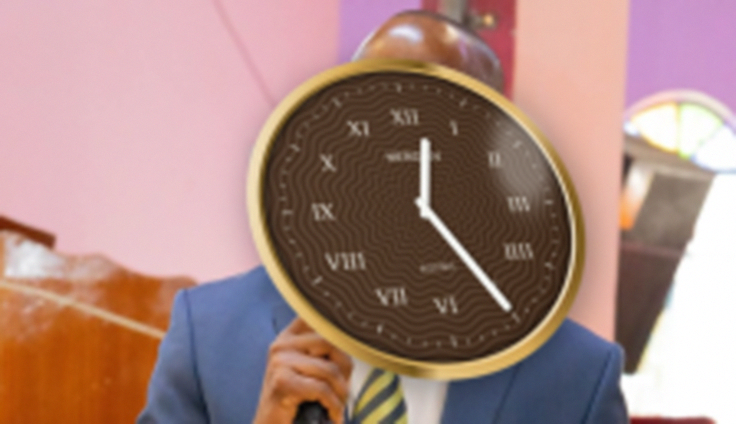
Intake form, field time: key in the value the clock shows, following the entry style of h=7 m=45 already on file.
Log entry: h=12 m=25
